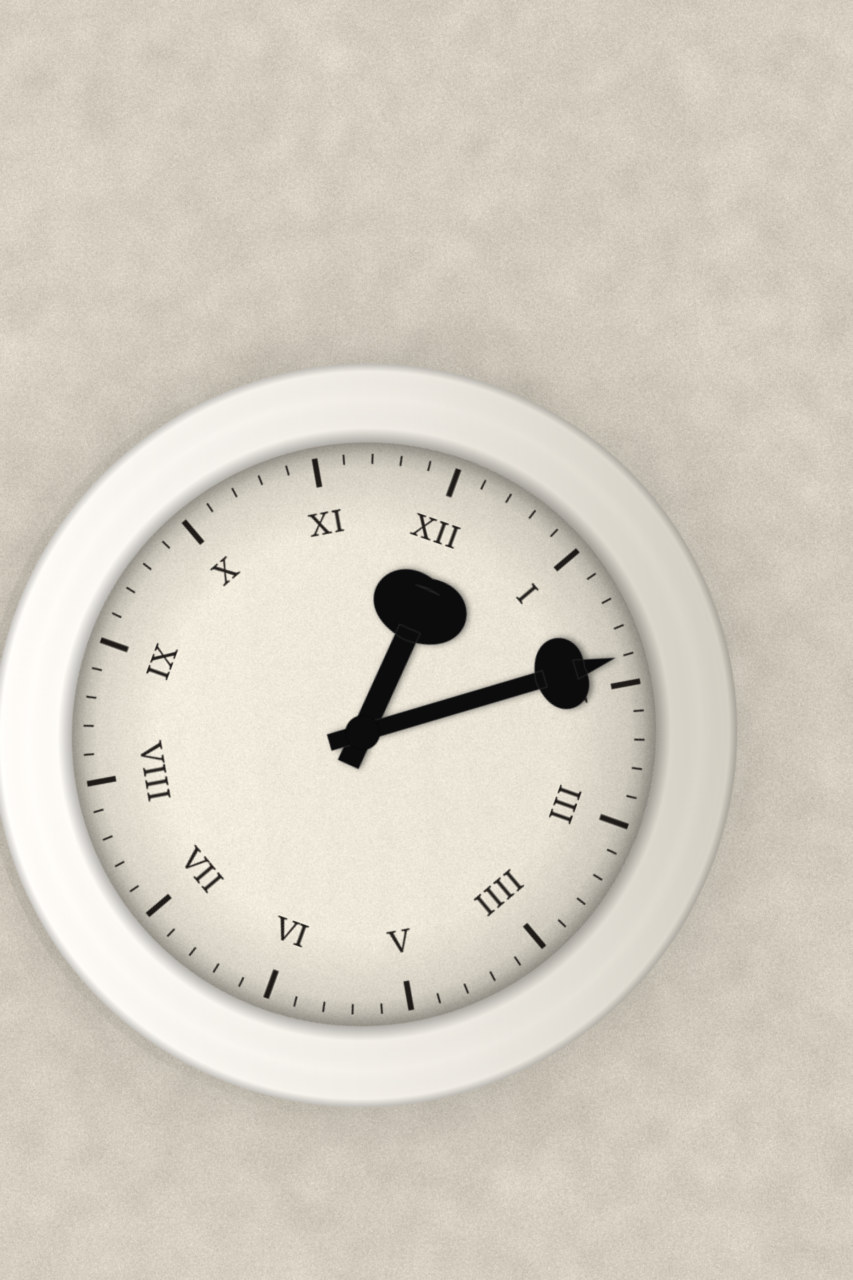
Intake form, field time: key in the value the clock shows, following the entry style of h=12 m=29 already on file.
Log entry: h=12 m=9
